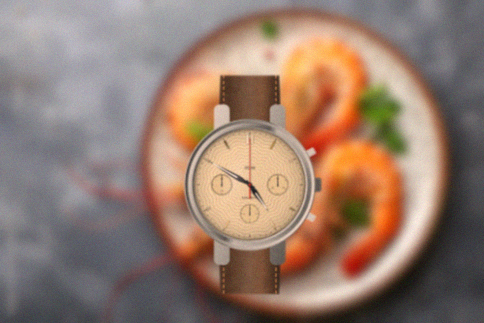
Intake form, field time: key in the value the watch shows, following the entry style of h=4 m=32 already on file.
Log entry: h=4 m=50
